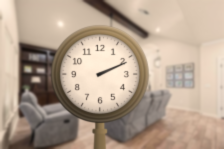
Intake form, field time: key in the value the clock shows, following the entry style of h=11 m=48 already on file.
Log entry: h=2 m=11
